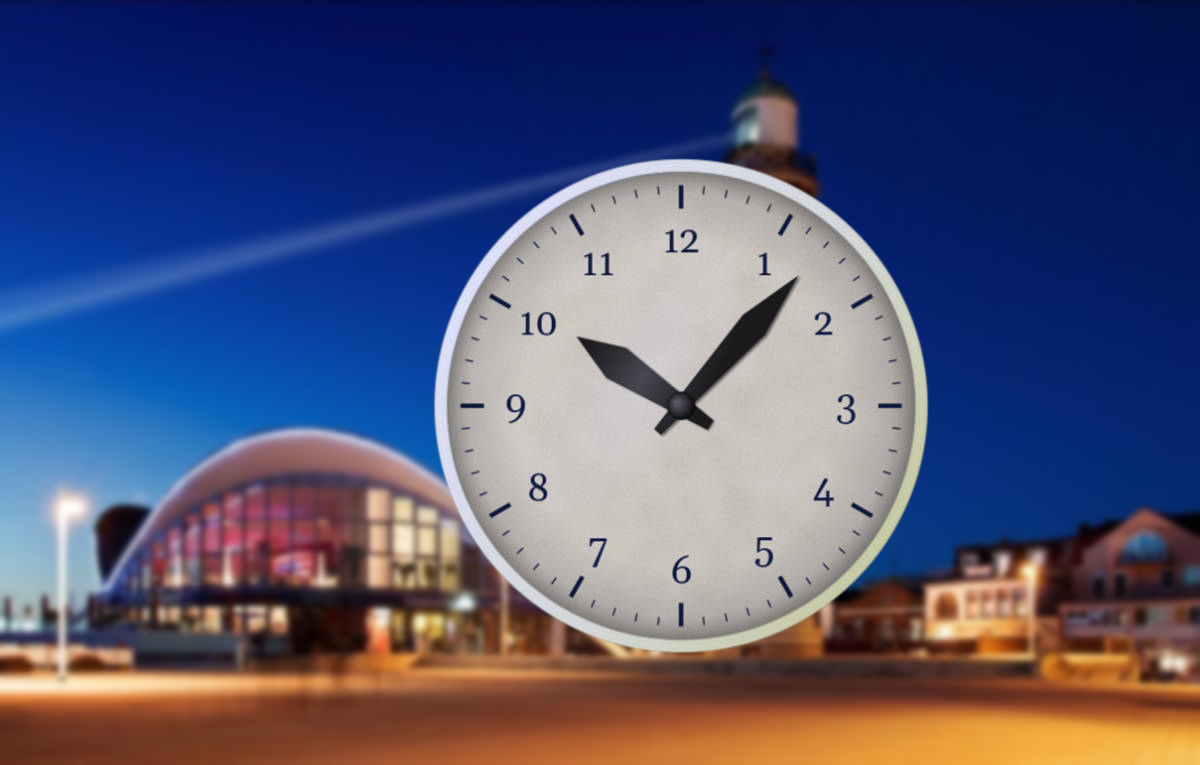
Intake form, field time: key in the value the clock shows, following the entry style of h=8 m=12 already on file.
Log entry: h=10 m=7
